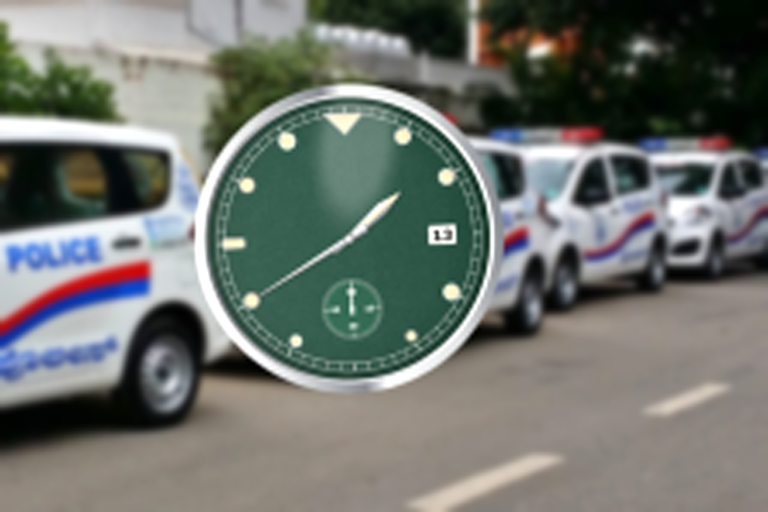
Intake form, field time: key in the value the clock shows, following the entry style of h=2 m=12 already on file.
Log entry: h=1 m=40
